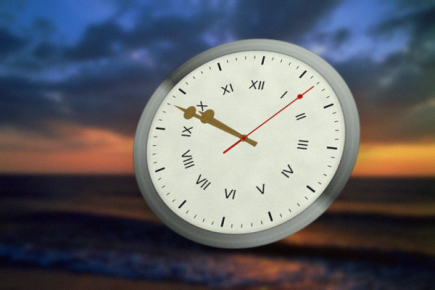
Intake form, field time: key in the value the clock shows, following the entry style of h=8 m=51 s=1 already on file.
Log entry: h=9 m=48 s=7
